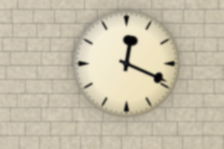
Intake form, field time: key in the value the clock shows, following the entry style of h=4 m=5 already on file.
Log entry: h=12 m=19
